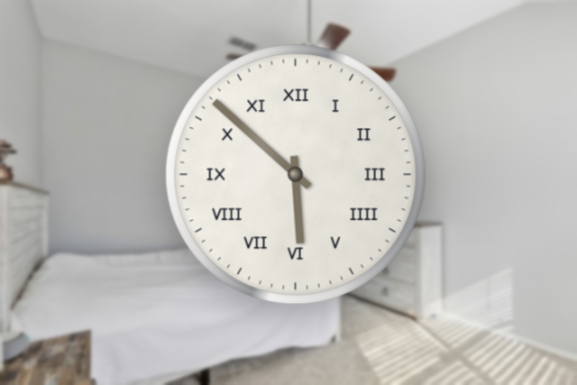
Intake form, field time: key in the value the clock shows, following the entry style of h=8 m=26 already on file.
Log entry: h=5 m=52
